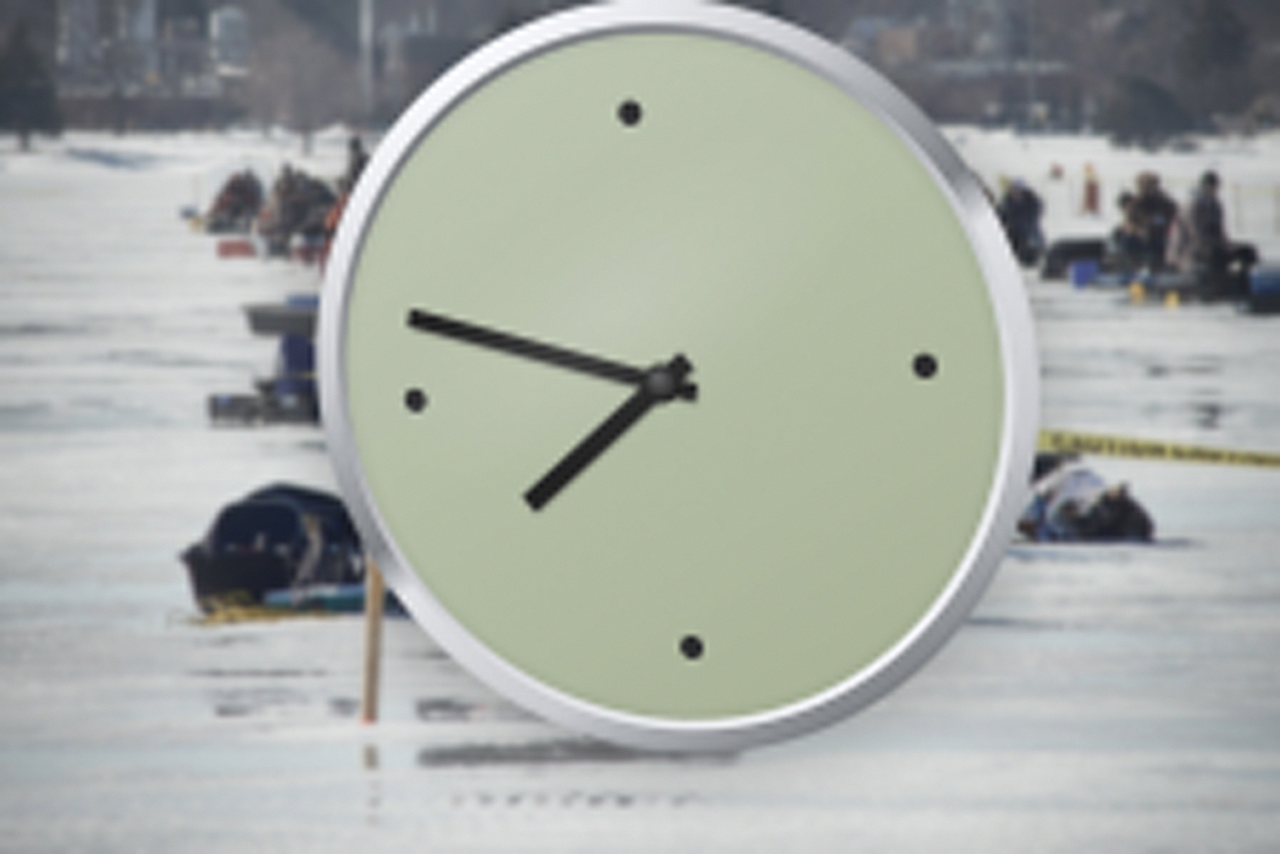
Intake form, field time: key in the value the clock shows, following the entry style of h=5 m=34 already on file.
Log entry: h=7 m=48
